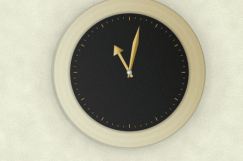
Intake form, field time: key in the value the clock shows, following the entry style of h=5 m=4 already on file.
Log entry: h=11 m=2
